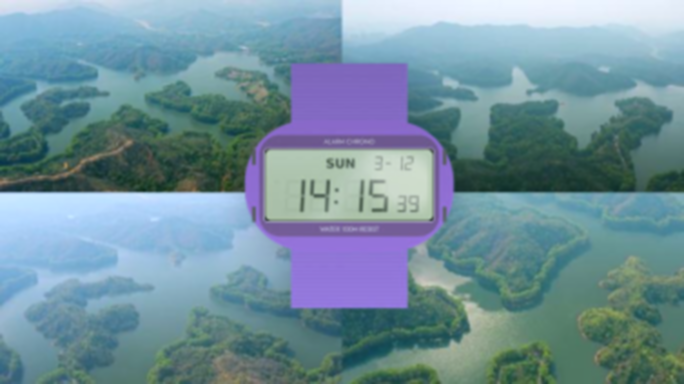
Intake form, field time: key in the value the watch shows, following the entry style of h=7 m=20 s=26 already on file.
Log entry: h=14 m=15 s=39
